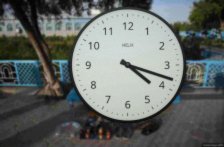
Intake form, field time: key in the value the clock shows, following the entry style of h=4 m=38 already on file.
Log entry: h=4 m=18
